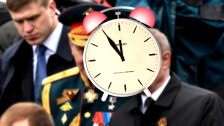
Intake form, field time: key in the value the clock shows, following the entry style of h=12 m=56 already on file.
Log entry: h=11 m=55
